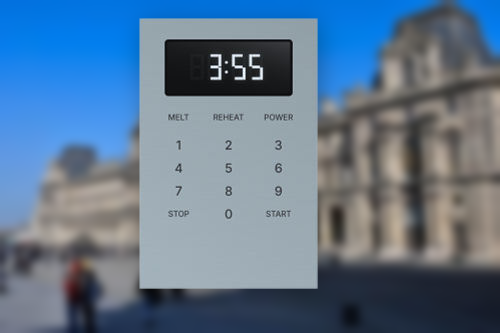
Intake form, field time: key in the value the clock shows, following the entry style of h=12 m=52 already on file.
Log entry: h=3 m=55
